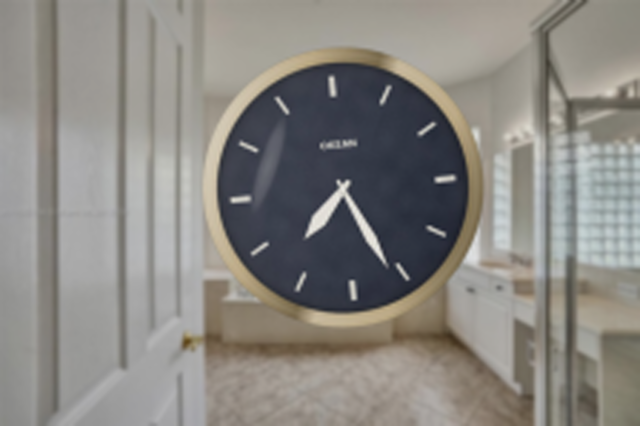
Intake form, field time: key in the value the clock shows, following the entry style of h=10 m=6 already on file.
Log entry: h=7 m=26
